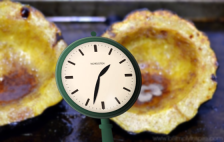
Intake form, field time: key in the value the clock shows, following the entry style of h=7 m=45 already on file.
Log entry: h=1 m=33
